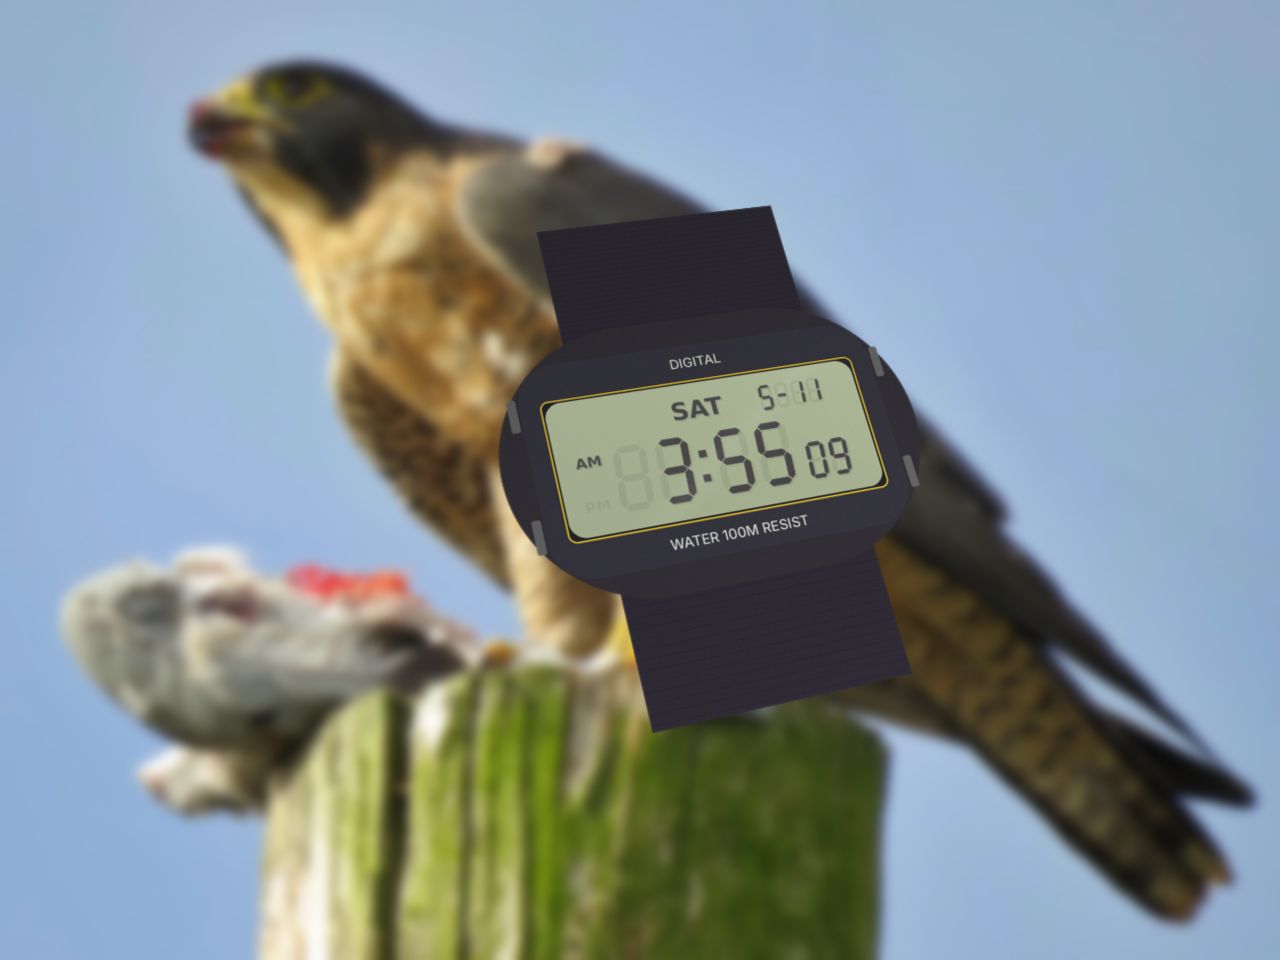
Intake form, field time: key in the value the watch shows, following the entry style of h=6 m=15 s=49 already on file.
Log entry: h=3 m=55 s=9
